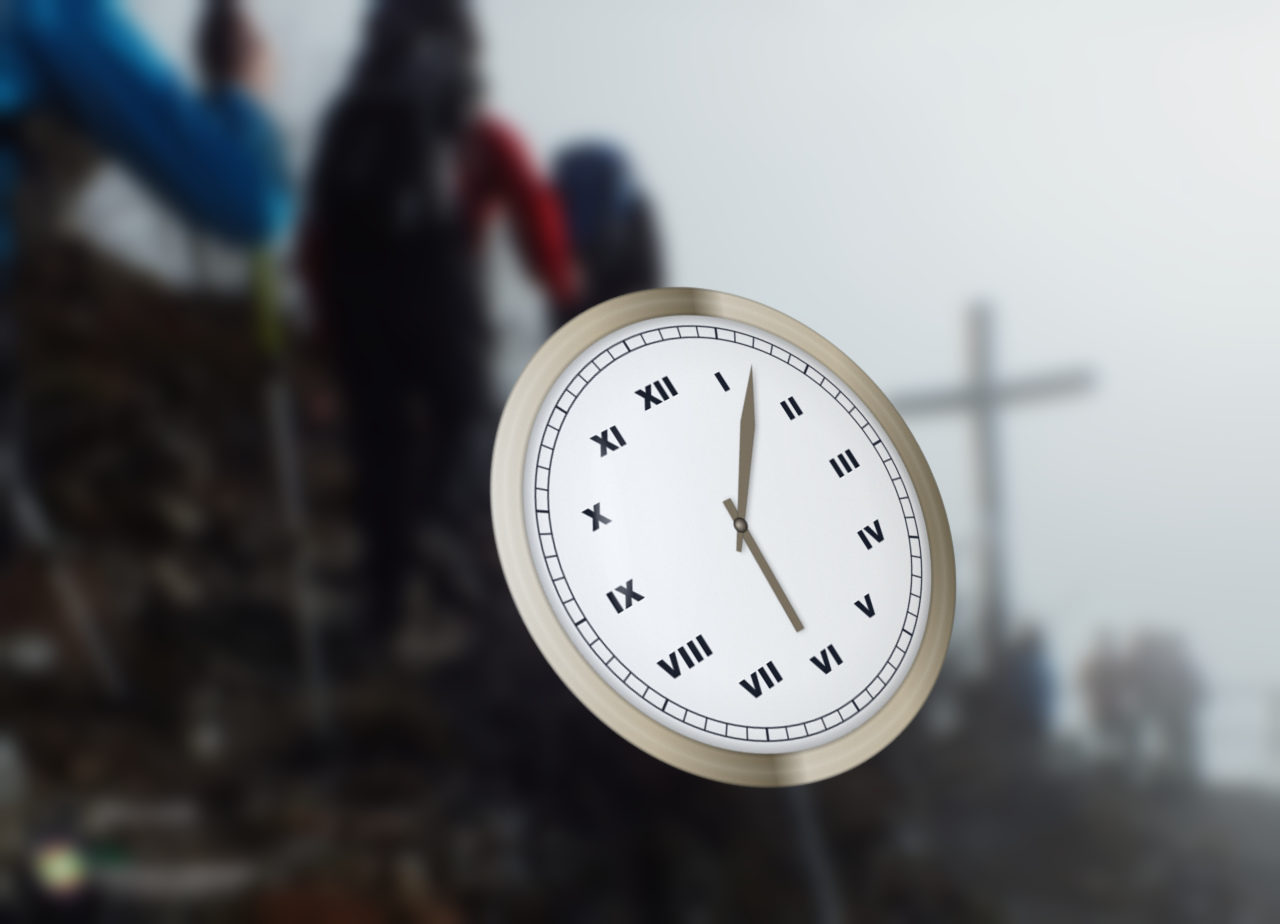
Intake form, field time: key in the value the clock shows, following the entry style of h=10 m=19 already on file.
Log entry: h=6 m=7
